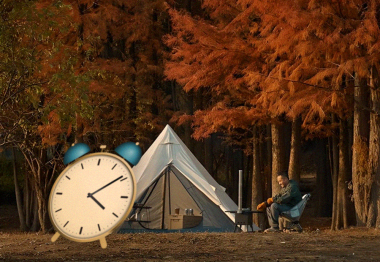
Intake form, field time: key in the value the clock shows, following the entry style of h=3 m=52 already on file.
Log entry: h=4 m=9
